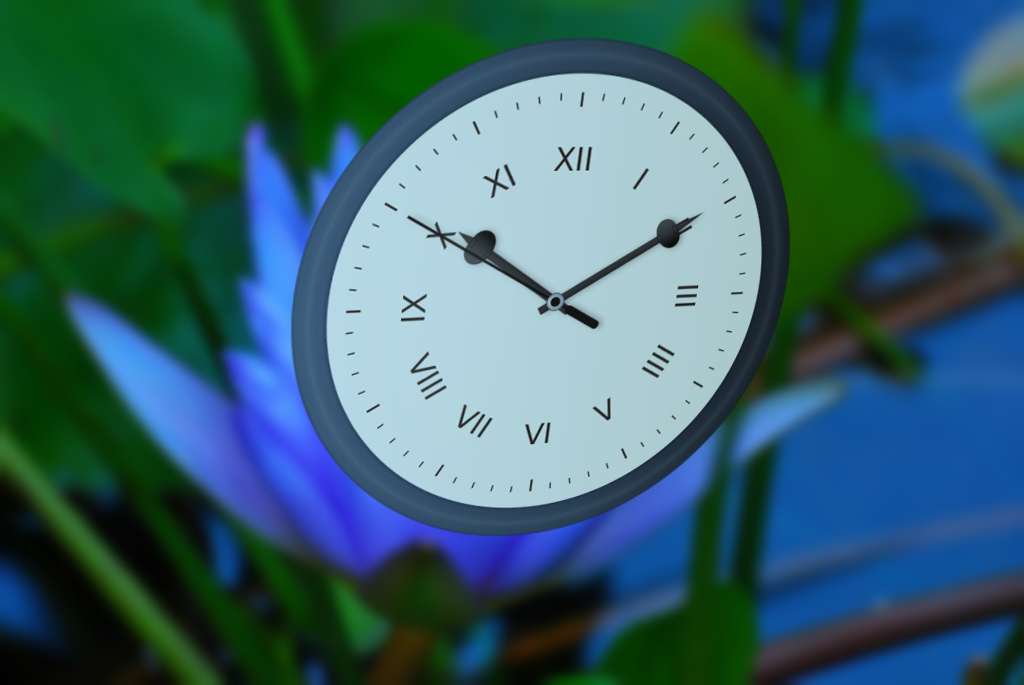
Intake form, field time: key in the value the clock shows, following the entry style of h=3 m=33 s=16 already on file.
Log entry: h=10 m=9 s=50
